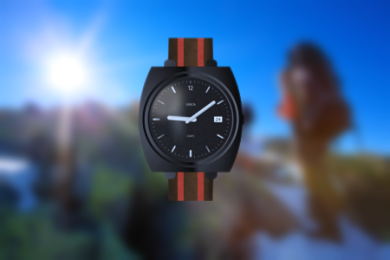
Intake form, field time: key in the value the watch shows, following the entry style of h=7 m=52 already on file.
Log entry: h=9 m=9
